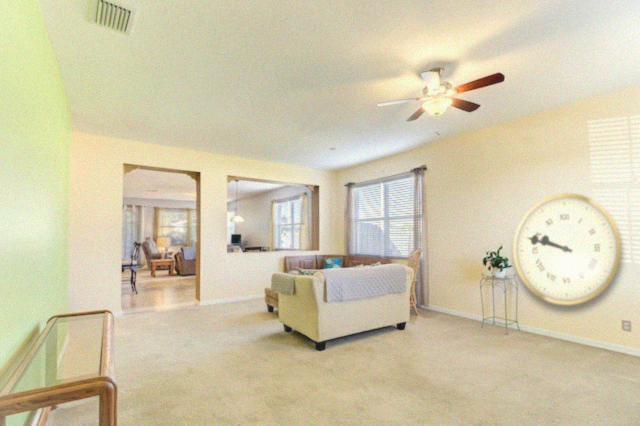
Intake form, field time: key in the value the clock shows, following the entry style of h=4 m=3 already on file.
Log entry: h=9 m=48
